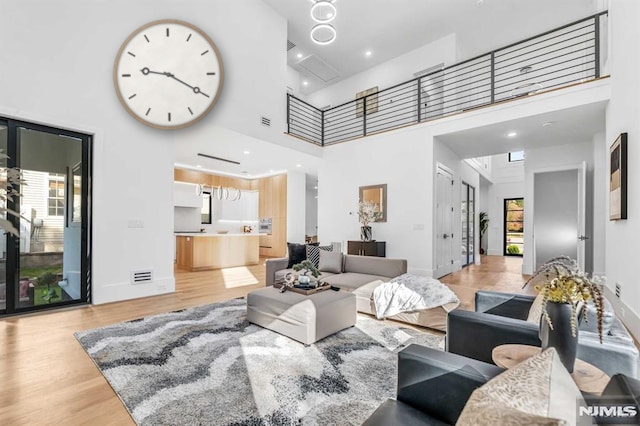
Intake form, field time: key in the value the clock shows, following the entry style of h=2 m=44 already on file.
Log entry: h=9 m=20
